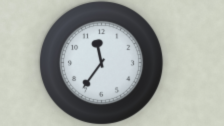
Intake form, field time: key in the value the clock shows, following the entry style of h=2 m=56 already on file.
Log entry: h=11 m=36
